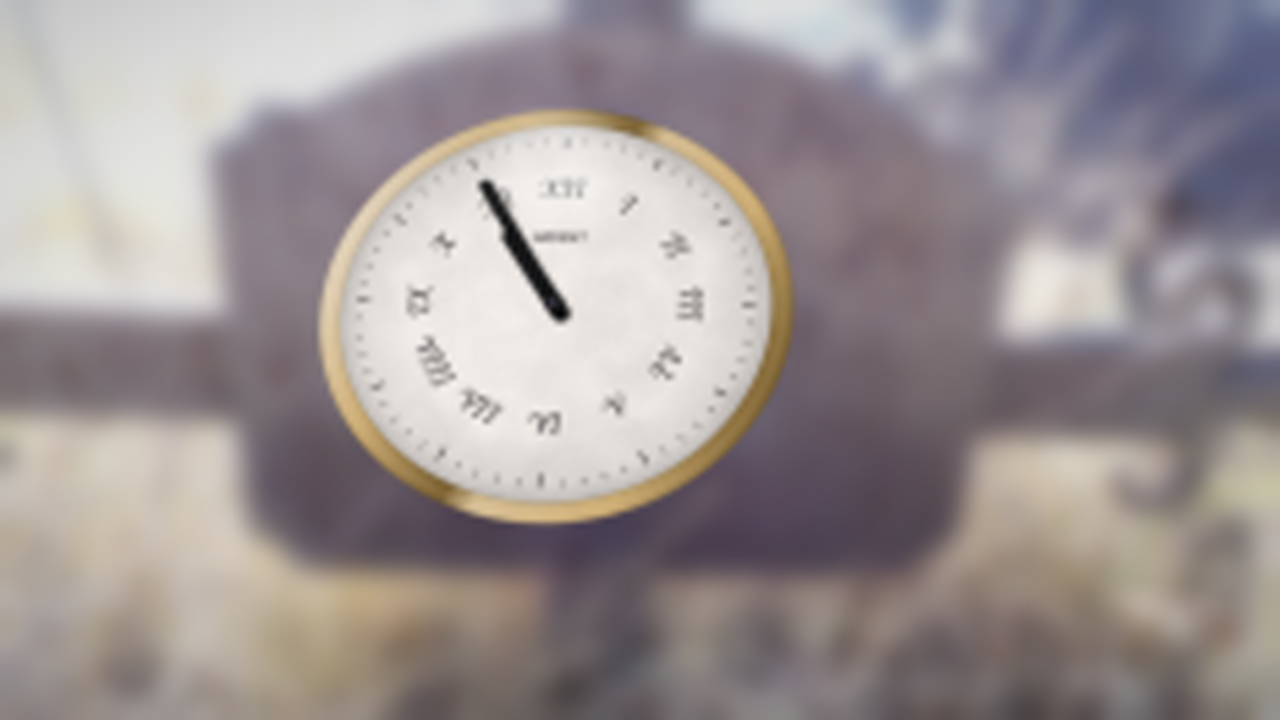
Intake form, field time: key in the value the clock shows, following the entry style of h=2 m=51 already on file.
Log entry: h=10 m=55
